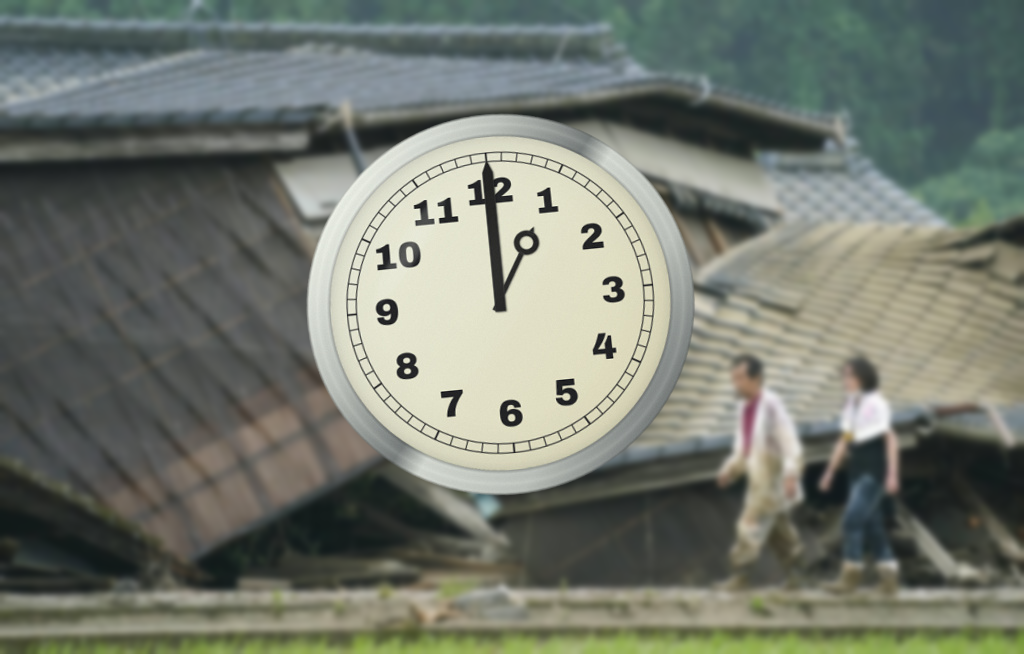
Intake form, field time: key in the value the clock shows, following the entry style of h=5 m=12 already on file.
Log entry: h=1 m=0
